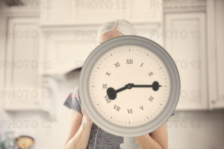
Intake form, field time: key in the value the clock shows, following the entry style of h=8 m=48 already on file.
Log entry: h=8 m=15
